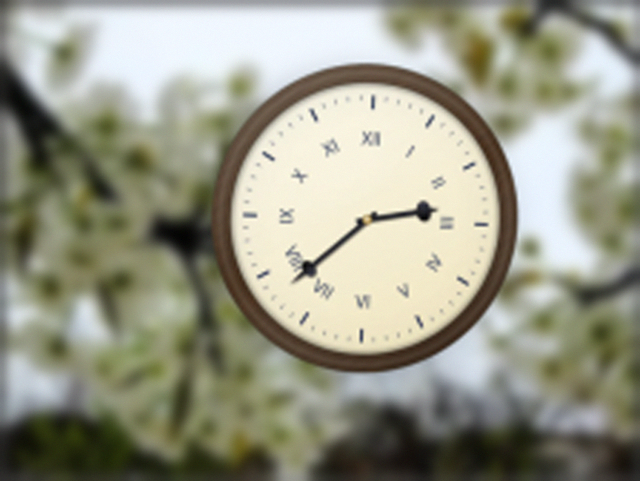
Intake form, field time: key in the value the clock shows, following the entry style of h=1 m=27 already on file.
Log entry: h=2 m=38
